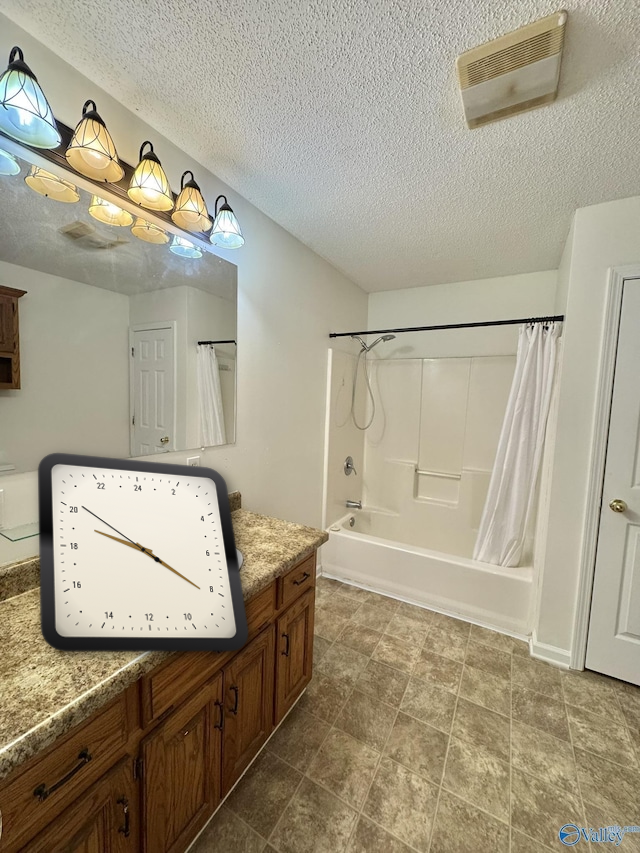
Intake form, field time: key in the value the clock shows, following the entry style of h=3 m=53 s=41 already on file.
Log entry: h=19 m=20 s=51
